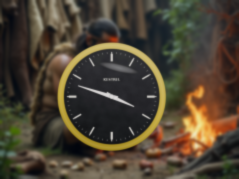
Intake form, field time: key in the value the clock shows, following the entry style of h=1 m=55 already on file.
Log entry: h=3 m=48
